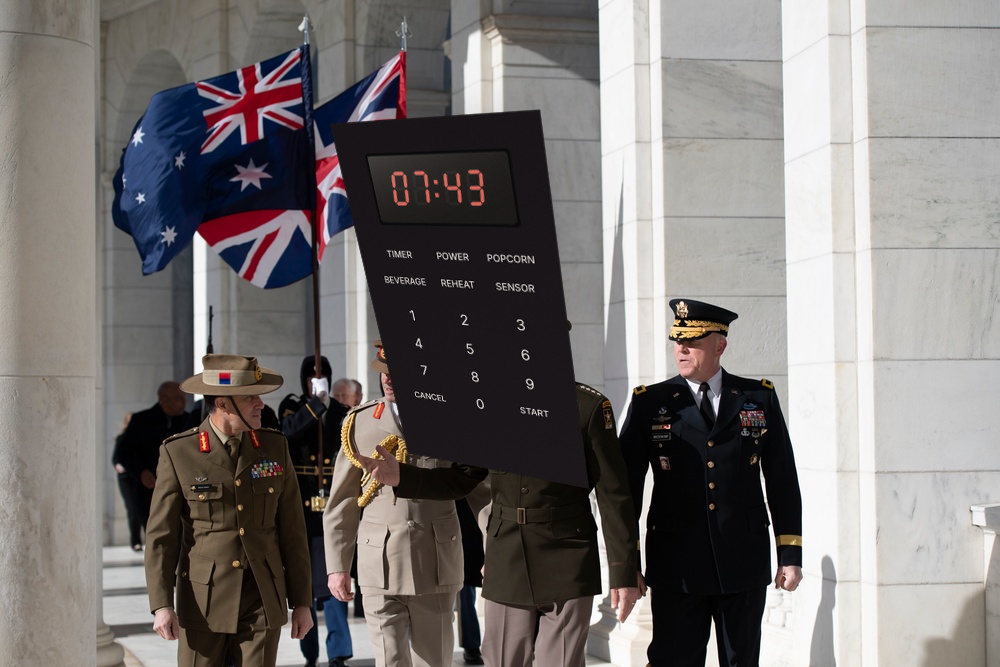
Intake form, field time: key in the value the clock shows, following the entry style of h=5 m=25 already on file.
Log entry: h=7 m=43
